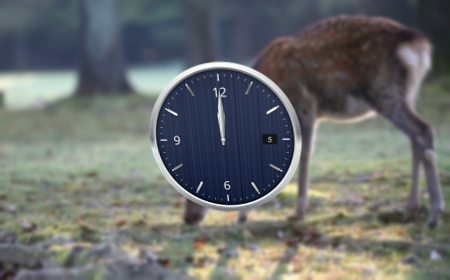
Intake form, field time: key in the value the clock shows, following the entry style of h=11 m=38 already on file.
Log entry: h=12 m=0
